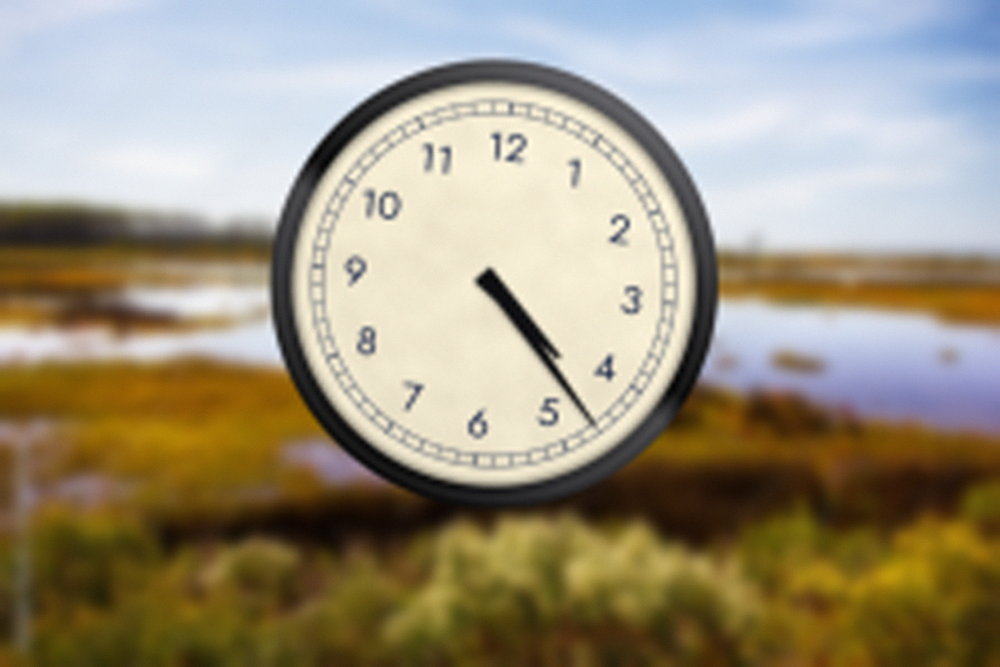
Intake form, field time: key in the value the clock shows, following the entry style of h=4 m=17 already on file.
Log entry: h=4 m=23
